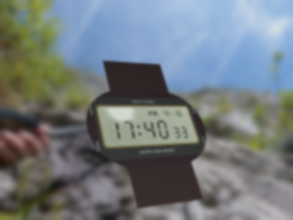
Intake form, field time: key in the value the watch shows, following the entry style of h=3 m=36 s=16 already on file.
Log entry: h=17 m=40 s=33
